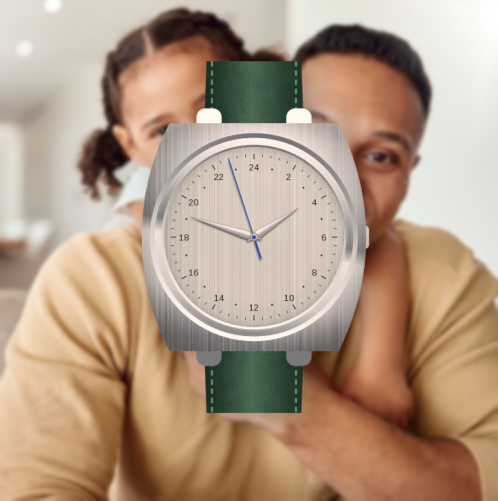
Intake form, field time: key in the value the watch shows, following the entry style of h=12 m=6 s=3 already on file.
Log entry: h=3 m=47 s=57
